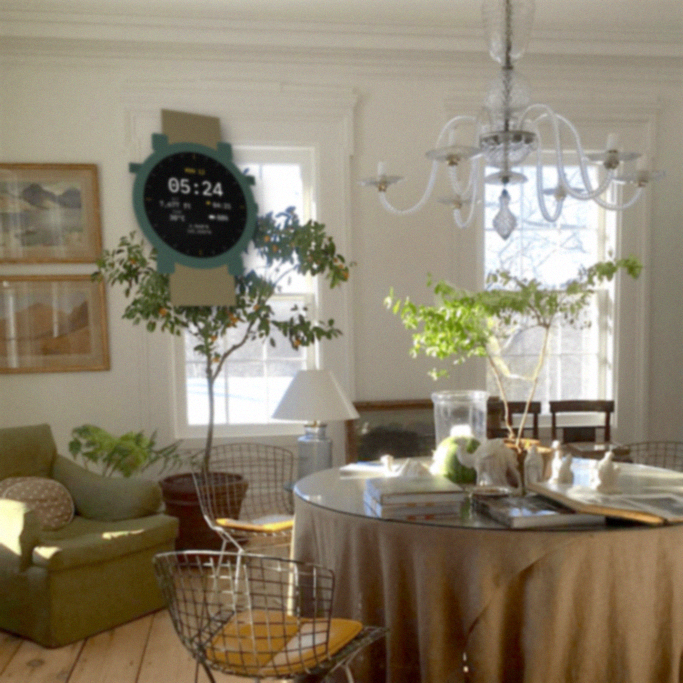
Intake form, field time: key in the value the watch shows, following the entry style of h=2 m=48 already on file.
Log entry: h=5 m=24
